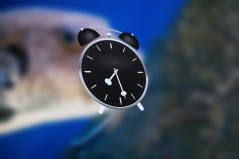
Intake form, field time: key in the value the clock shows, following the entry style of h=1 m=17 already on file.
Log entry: h=7 m=28
